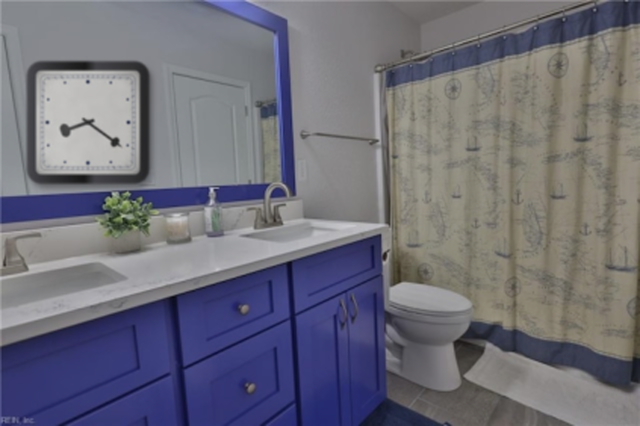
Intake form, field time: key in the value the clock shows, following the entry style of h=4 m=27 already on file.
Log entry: h=8 m=21
